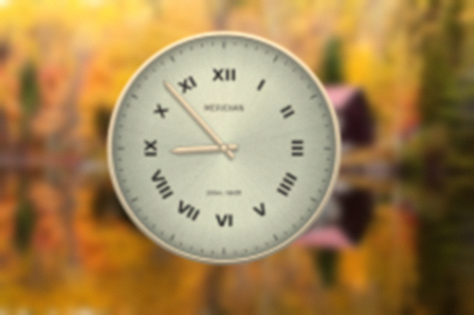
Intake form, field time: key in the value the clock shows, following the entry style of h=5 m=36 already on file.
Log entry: h=8 m=53
